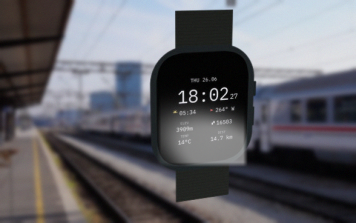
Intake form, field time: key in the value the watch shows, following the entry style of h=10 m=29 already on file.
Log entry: h=18 m=2
